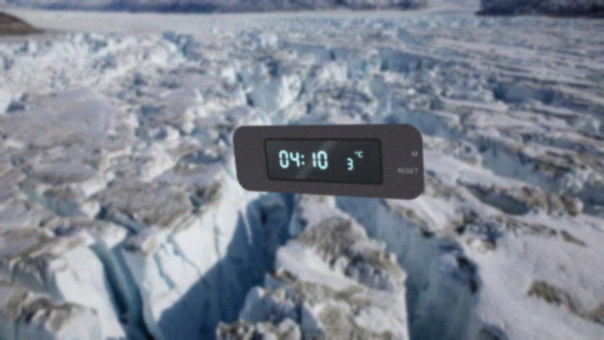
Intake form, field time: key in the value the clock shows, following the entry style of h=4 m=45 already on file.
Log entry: h=4 m=10
